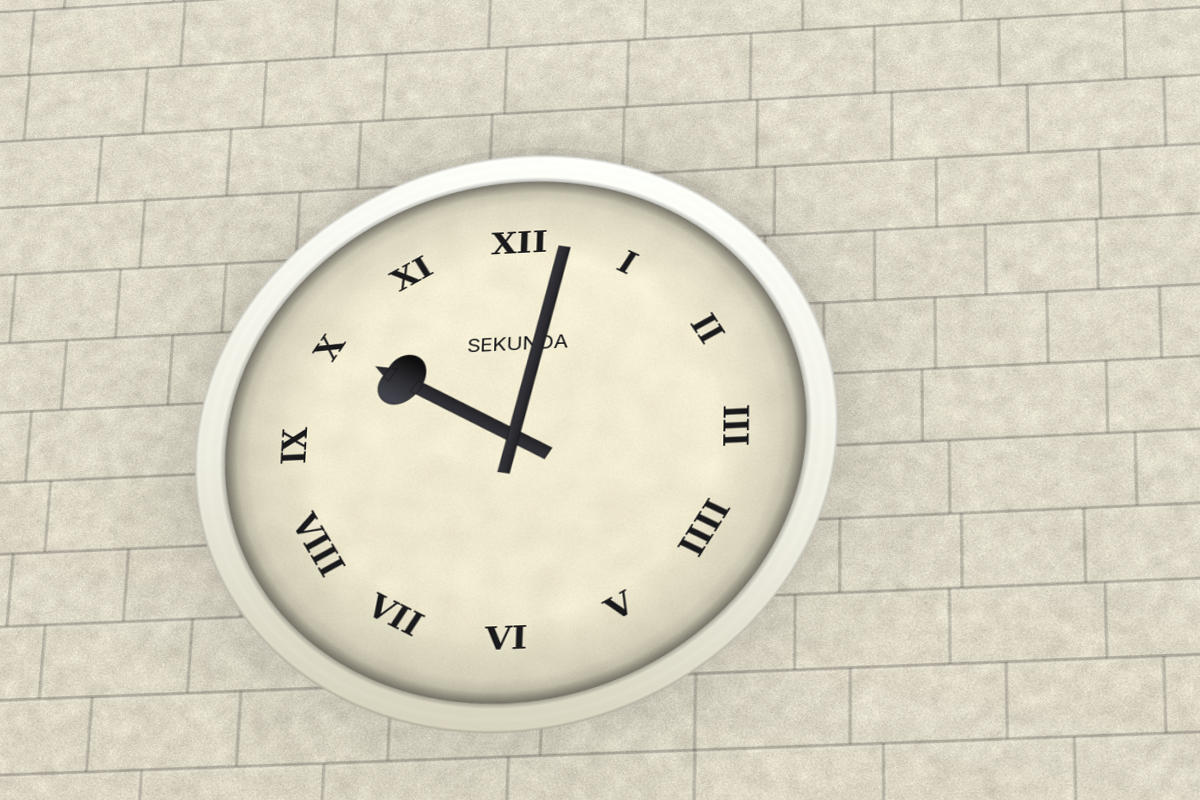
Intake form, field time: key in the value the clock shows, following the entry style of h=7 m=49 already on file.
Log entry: h=10 m=2
